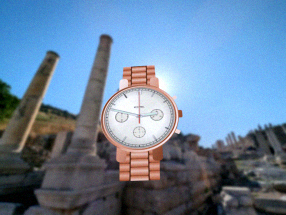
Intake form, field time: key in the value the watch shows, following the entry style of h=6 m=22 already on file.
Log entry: h=2 m=48
